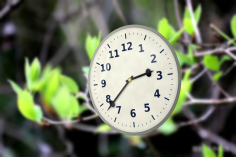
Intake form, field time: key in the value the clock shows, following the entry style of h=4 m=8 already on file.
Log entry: h=2 m=38
